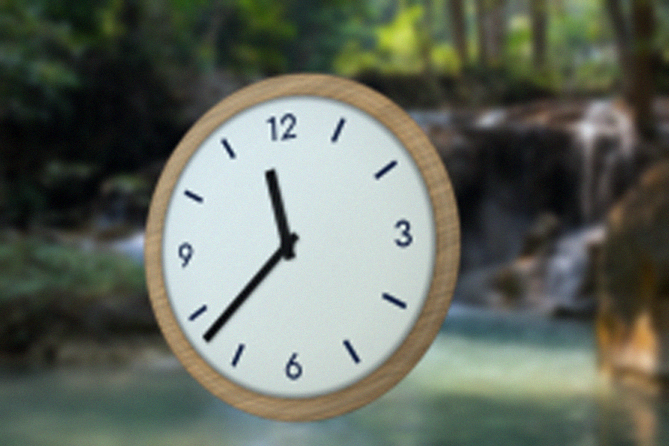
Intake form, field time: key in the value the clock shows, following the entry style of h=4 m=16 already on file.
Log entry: h=11 m=38
